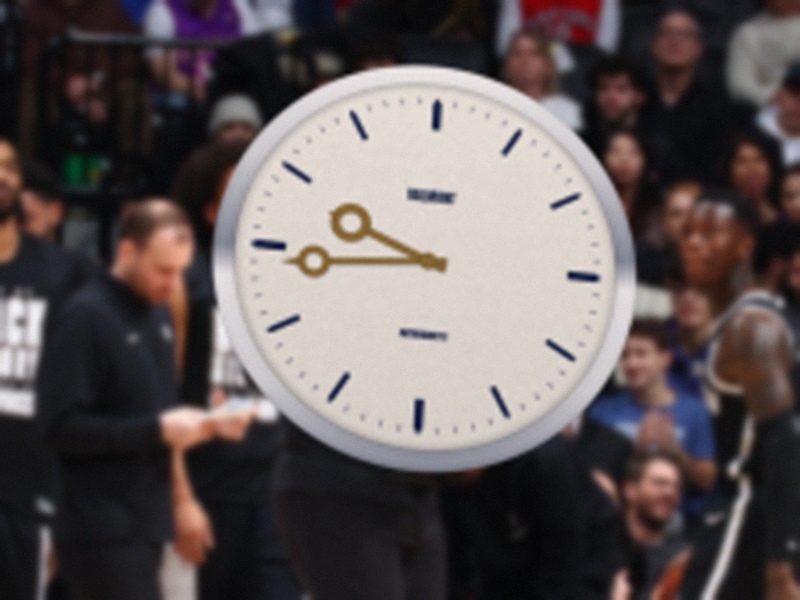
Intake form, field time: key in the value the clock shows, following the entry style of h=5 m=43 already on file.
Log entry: h=9 m=44
